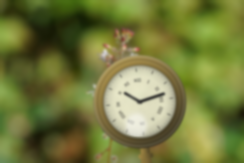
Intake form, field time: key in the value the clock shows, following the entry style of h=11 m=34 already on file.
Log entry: h=10 m=13
